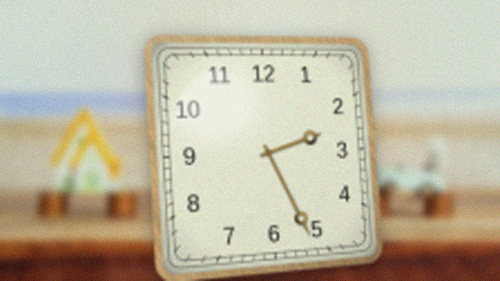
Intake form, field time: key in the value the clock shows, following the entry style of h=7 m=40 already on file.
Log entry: h=2 m=26
